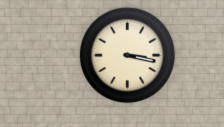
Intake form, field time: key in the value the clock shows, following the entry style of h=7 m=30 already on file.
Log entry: h=3 m=17
